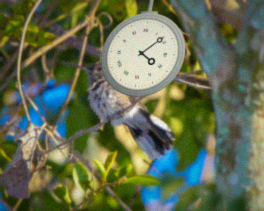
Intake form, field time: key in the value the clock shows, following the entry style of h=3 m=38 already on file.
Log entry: h=4 m=8
